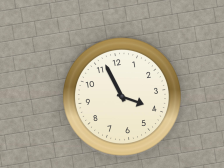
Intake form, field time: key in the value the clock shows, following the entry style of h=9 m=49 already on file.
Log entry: h=3 m=57
